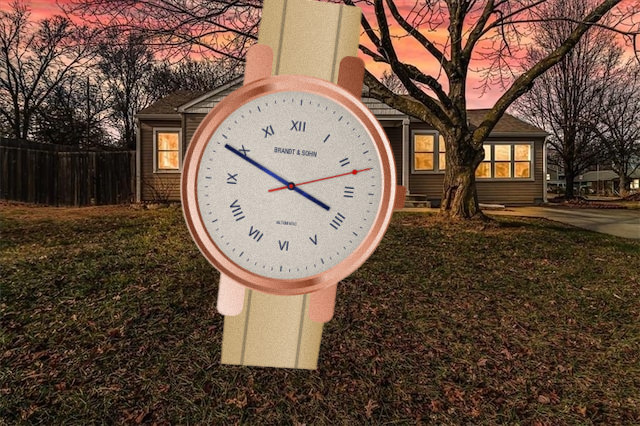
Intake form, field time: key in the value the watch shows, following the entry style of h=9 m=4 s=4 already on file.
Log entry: h=3 m=49 s=12
